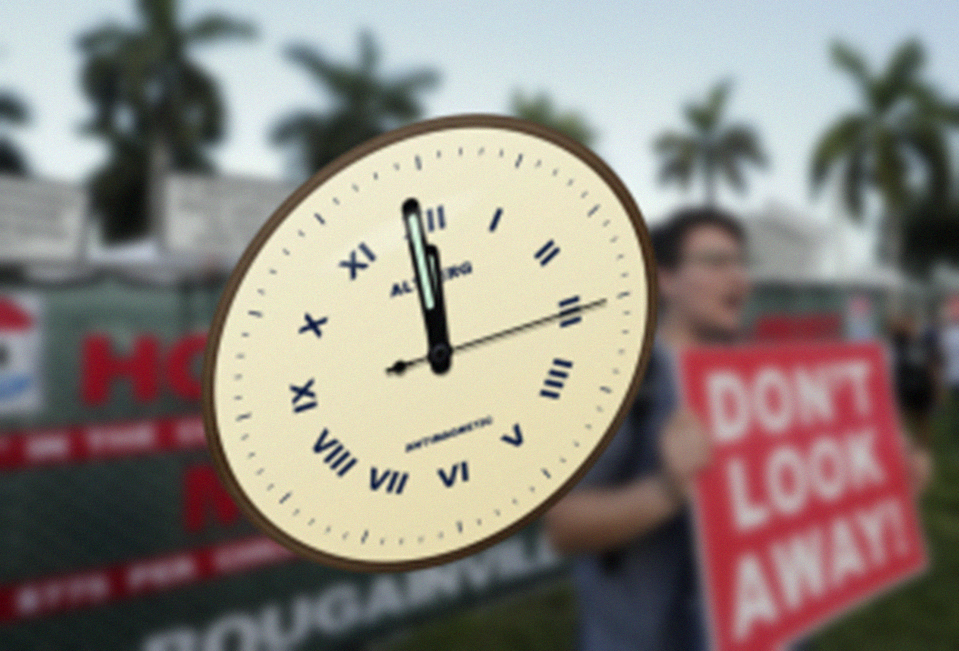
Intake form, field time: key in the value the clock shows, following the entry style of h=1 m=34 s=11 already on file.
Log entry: h=11 m=59 s=15
